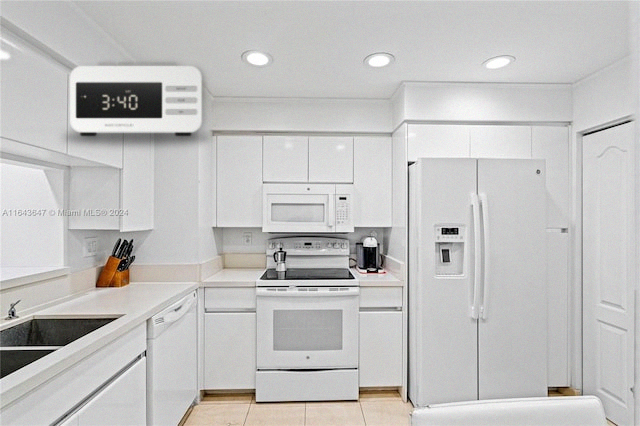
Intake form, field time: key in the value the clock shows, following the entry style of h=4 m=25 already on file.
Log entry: h=3 m=40
